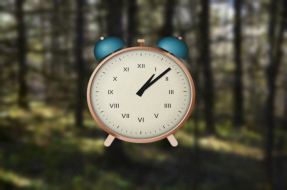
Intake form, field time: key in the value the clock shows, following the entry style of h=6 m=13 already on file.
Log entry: h=1 m=8
